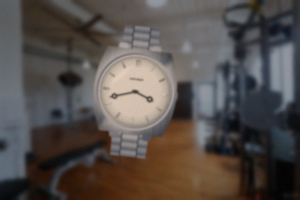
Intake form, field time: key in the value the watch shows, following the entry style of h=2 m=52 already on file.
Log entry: h=3 m=42
